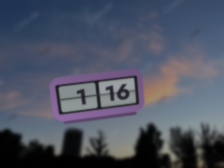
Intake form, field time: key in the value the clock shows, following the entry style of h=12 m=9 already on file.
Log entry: h=1 m=16
